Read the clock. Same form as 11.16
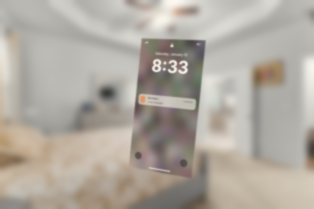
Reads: 8.33
